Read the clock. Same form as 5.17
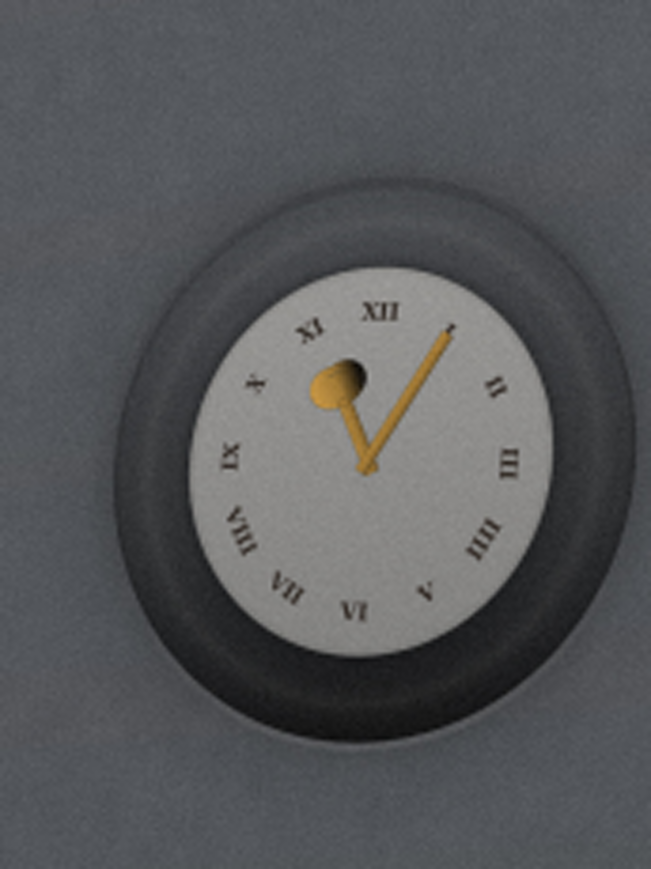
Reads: 11.05
